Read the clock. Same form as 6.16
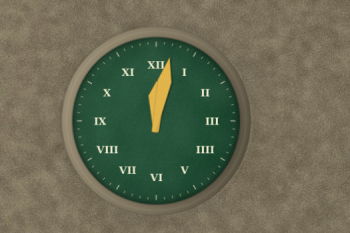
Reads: 12.02
